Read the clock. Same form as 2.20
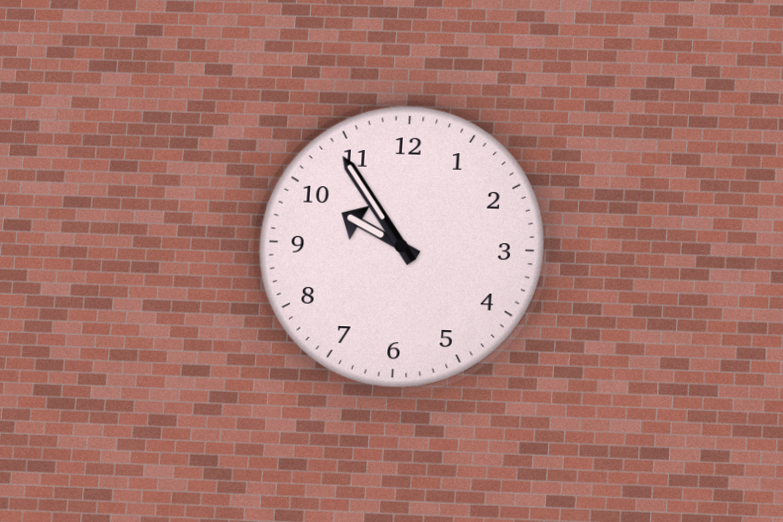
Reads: 9.54
